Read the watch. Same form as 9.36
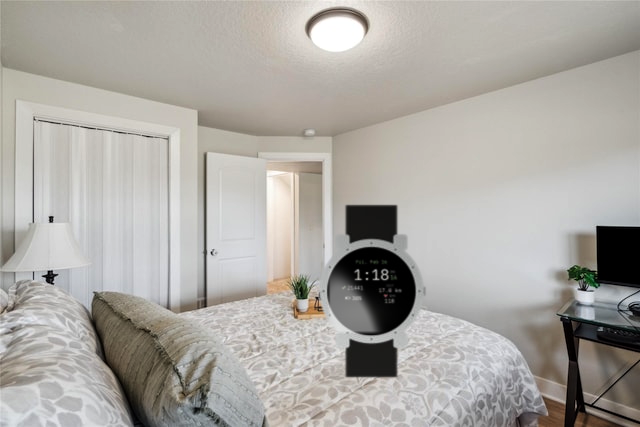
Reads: 1.18
